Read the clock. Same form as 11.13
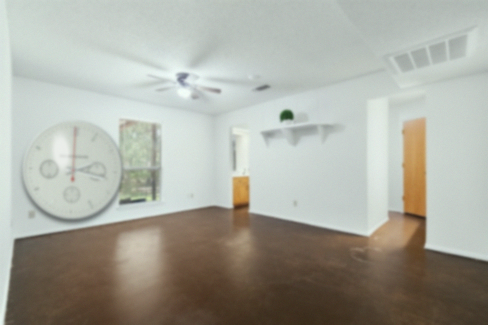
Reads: 2.17
